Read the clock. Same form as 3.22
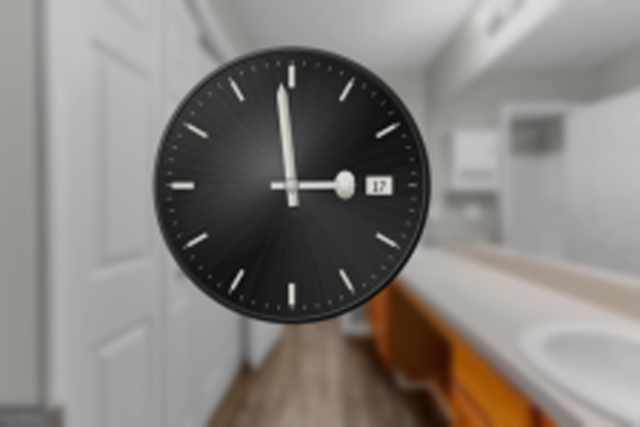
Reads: 2.59
